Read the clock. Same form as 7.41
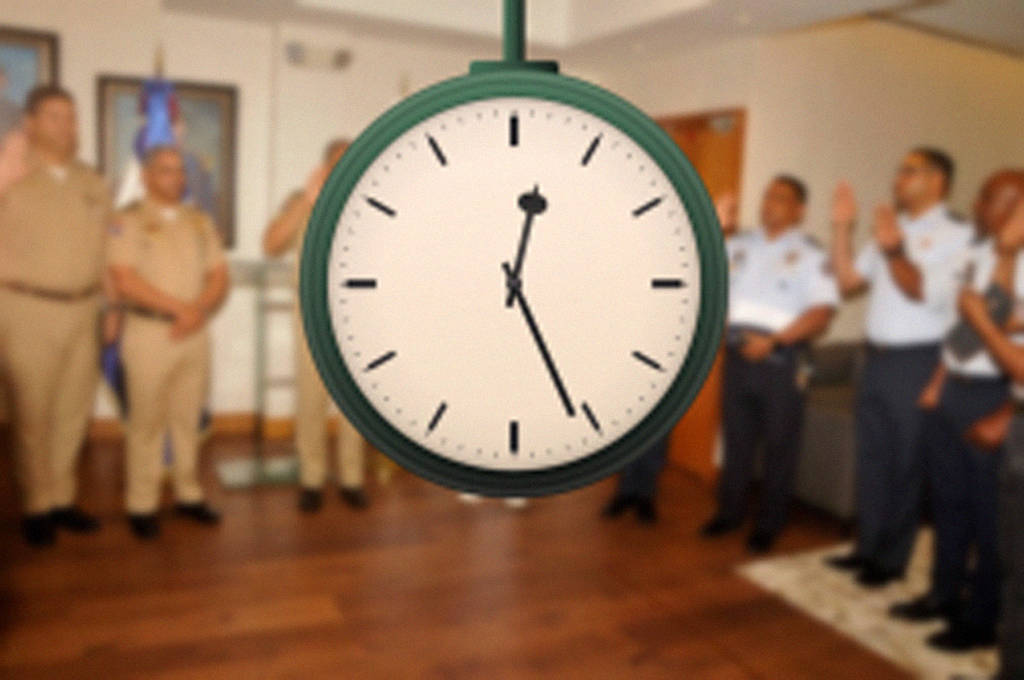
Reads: 12.26
